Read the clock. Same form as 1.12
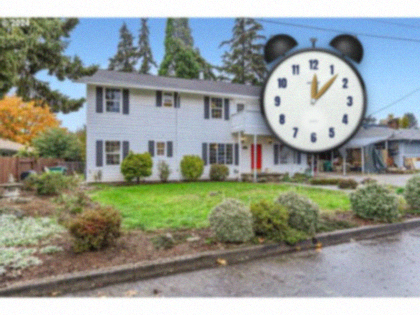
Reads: 12.07
